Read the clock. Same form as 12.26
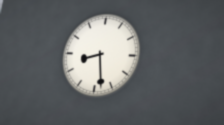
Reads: 8.28
